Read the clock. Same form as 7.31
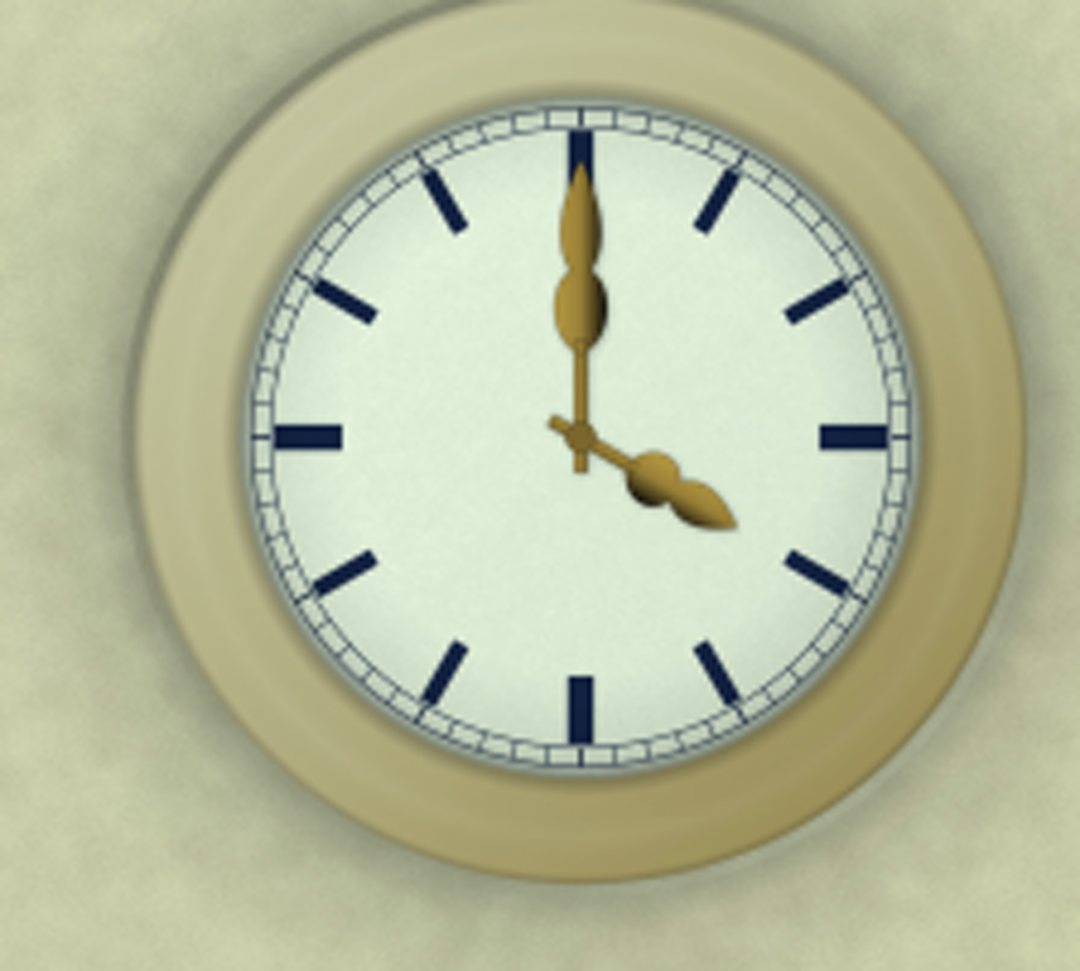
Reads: 4.00
